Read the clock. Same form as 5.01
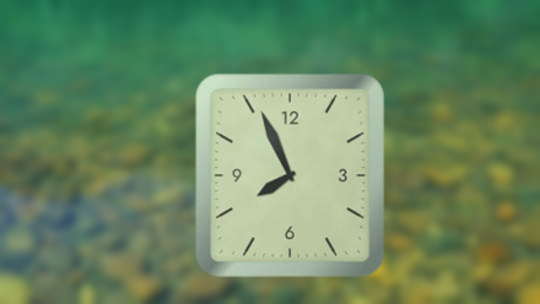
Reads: 7.56
